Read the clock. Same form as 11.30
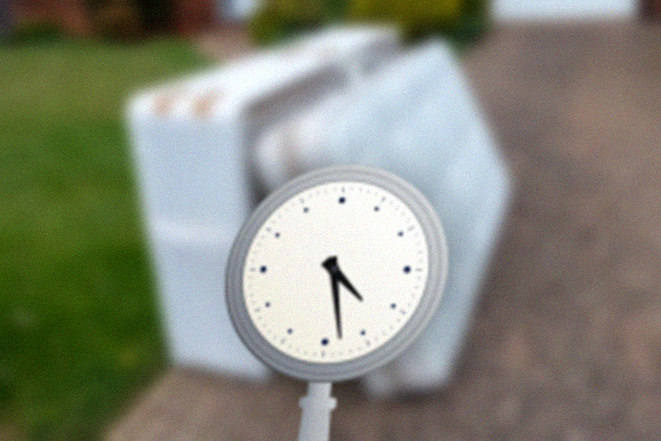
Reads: 4.28
